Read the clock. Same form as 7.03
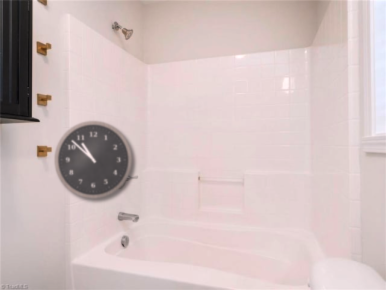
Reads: 10.52
